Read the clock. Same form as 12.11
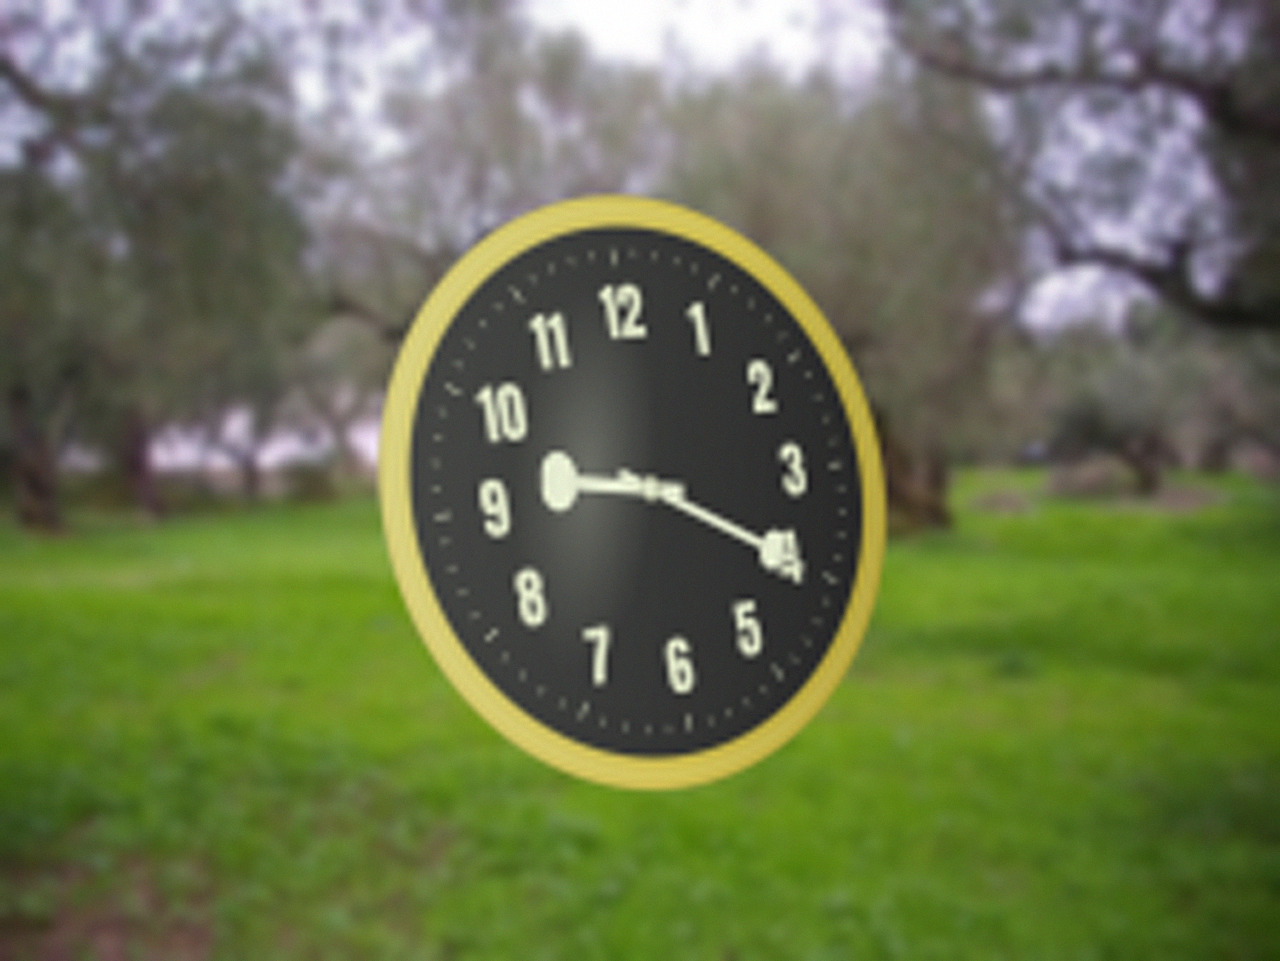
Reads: 9.20
